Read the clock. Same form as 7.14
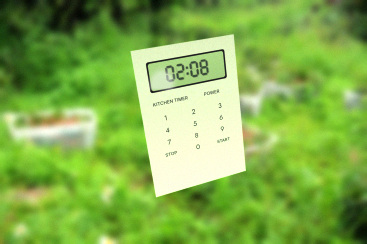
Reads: 2.08
